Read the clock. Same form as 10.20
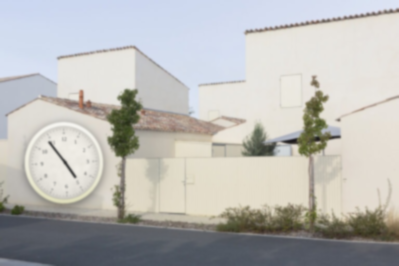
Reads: 4.54
